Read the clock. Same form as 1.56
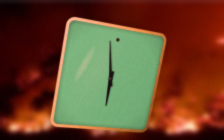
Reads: 5.58
